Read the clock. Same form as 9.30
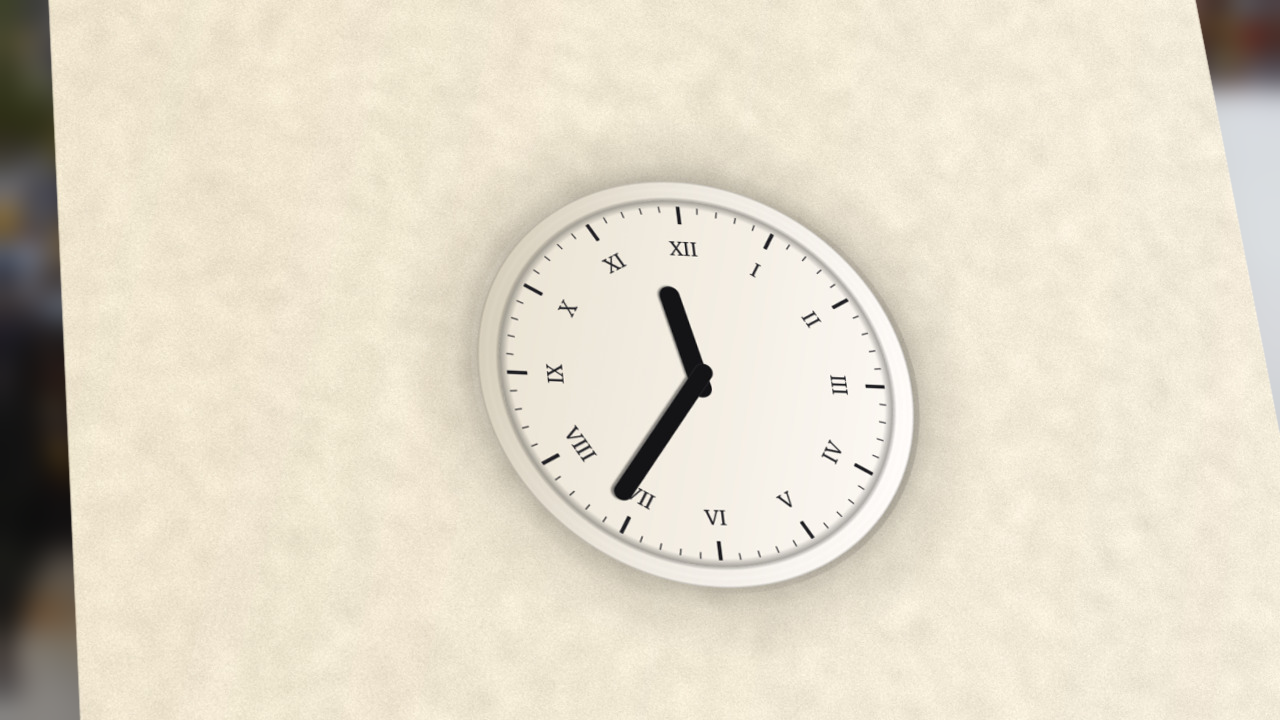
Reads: 11.36
